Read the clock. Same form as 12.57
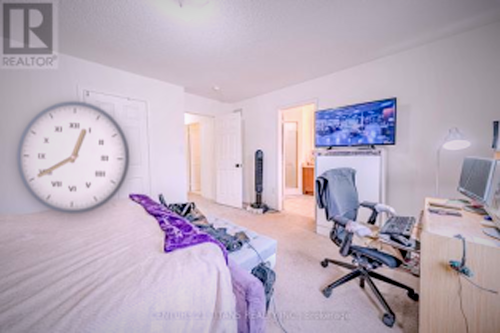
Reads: 12.40
